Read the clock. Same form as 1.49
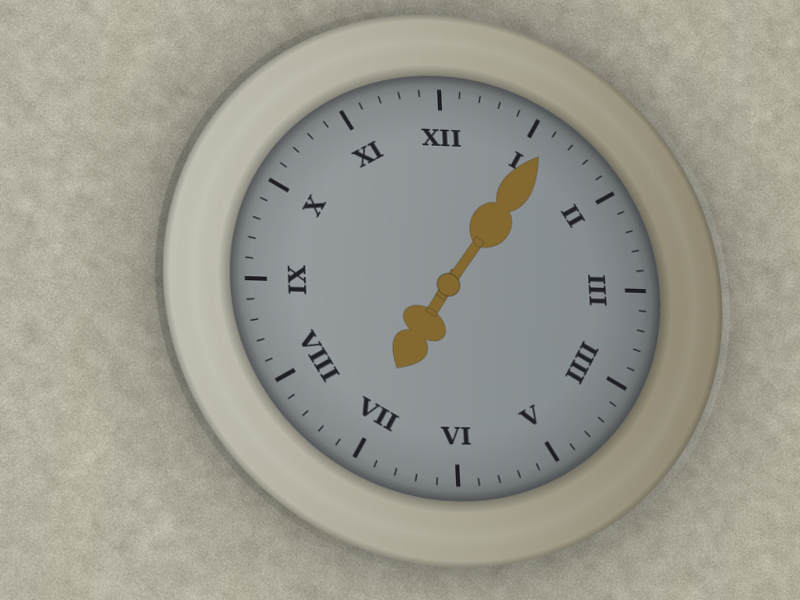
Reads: 7.06
